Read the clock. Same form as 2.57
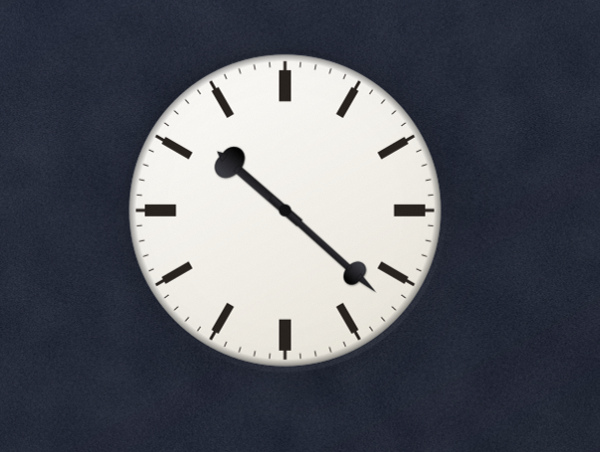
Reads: 10.22
